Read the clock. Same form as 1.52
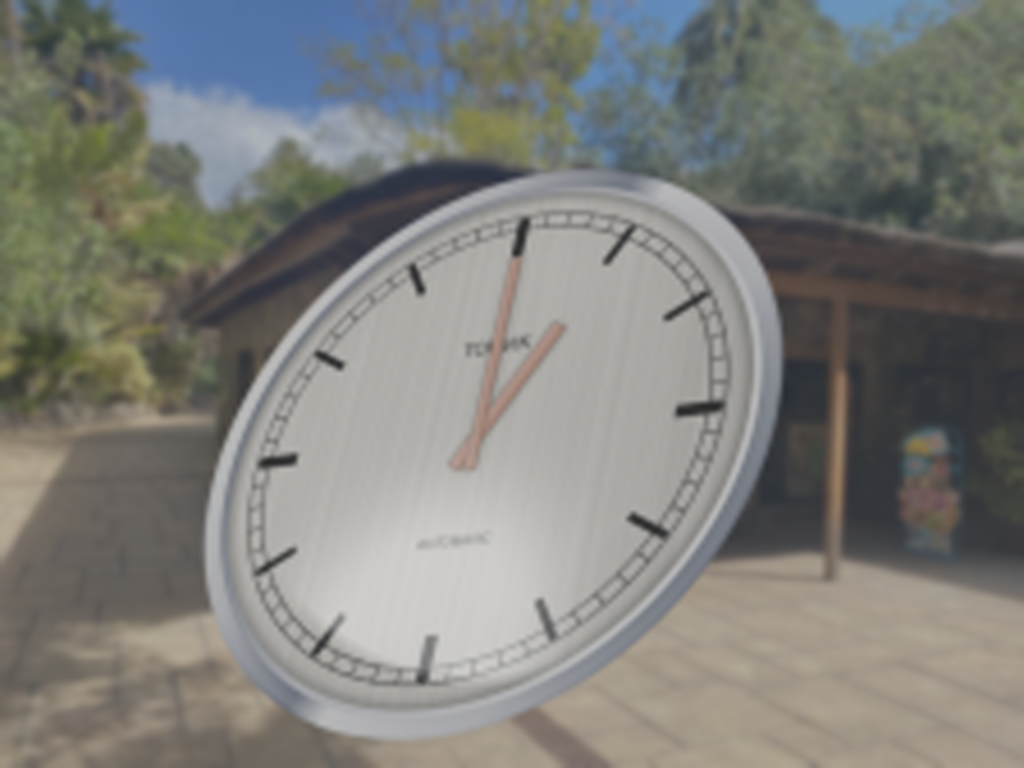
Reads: 1.00
